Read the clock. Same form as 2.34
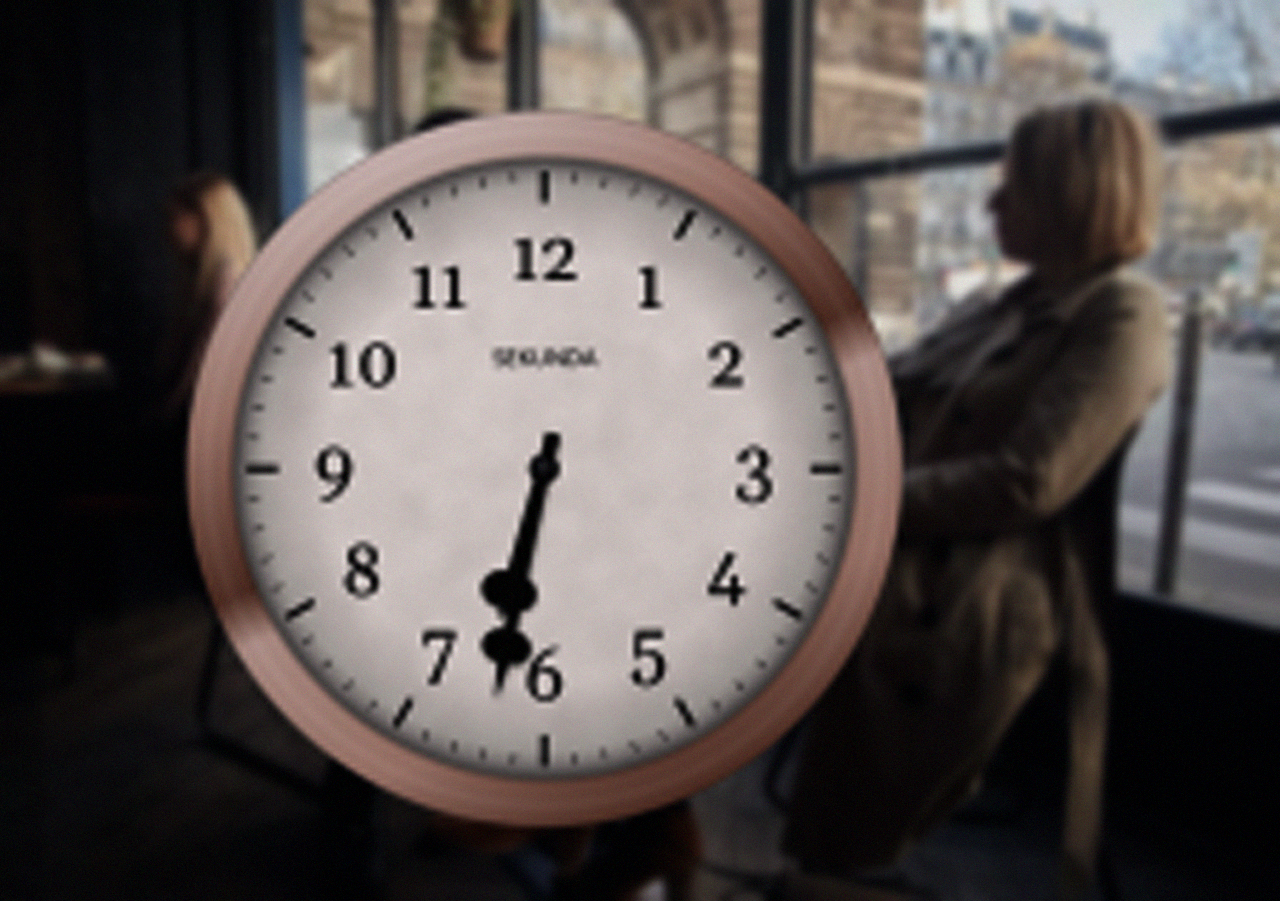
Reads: 6.32
